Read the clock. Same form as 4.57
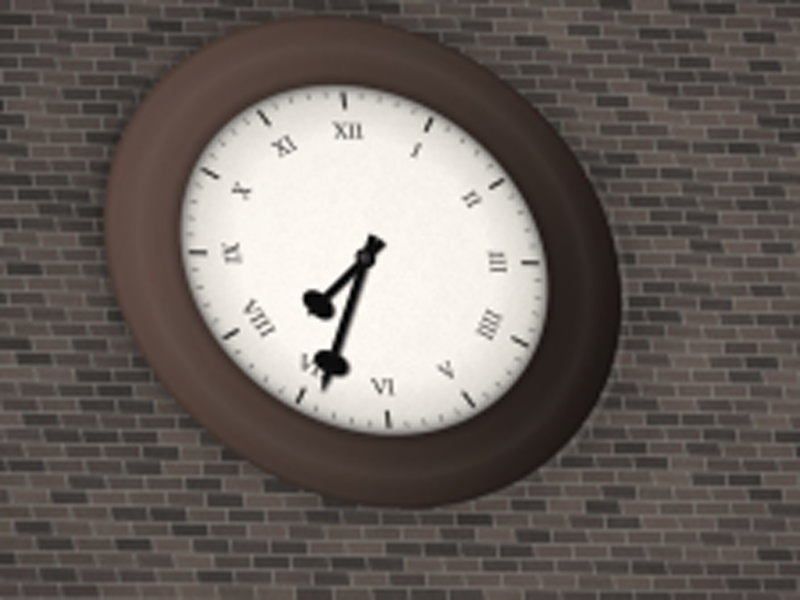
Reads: 7.34
